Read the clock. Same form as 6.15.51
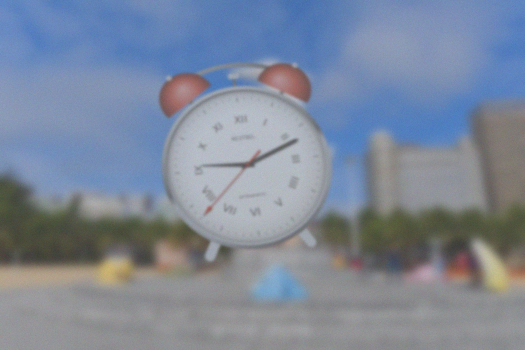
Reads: 9.11.38
